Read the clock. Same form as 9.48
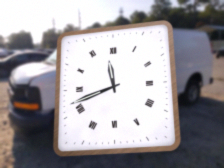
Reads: 11.42
